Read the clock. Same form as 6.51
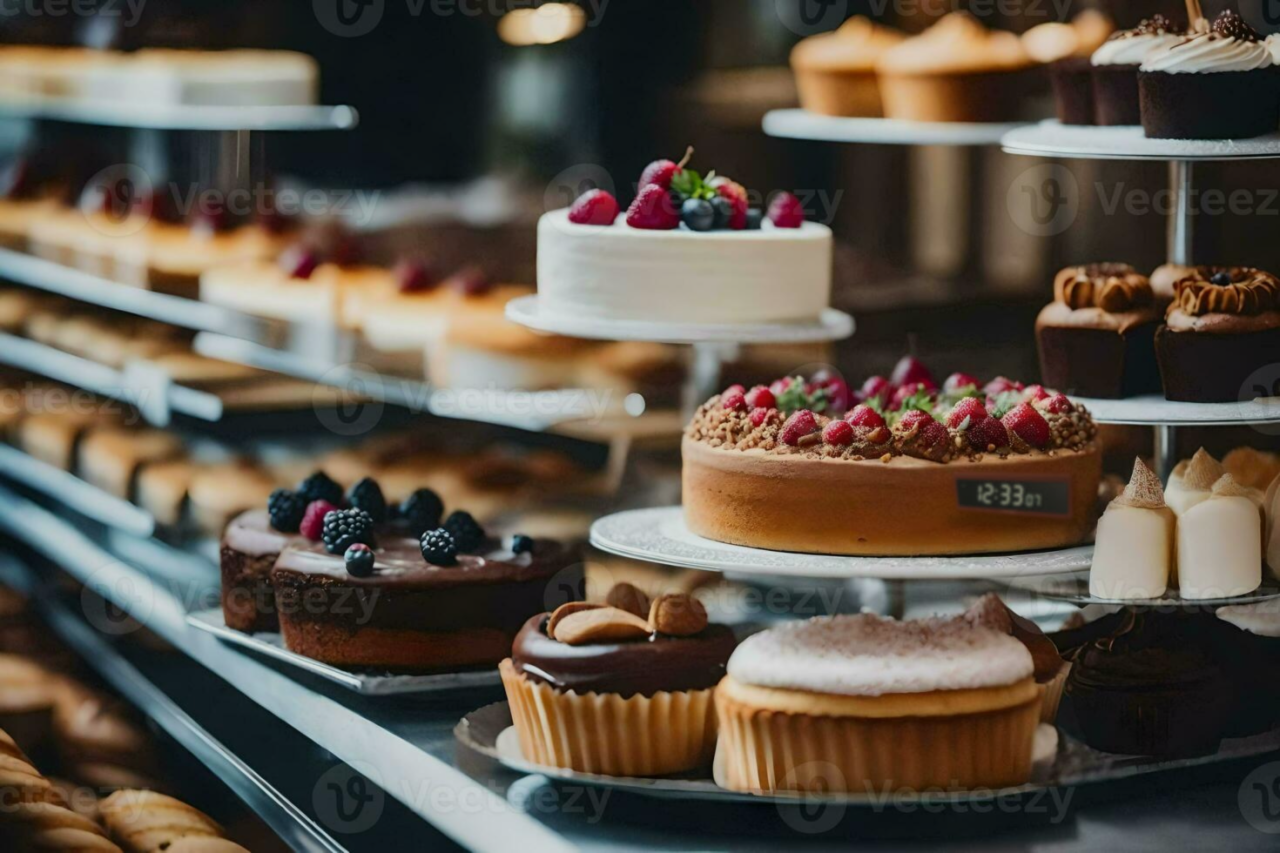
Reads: 12.33
